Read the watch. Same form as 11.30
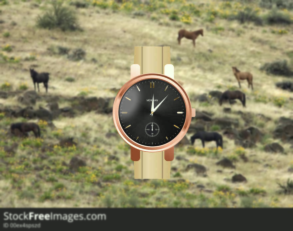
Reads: 12.07
